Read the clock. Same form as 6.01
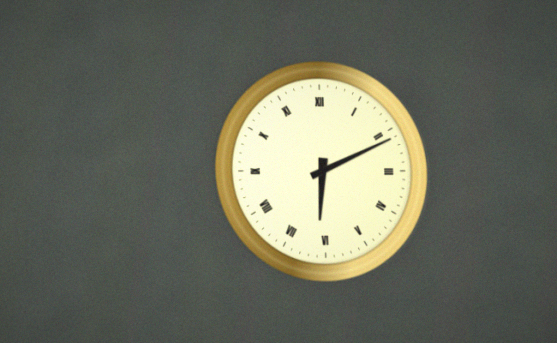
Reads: 6.11
